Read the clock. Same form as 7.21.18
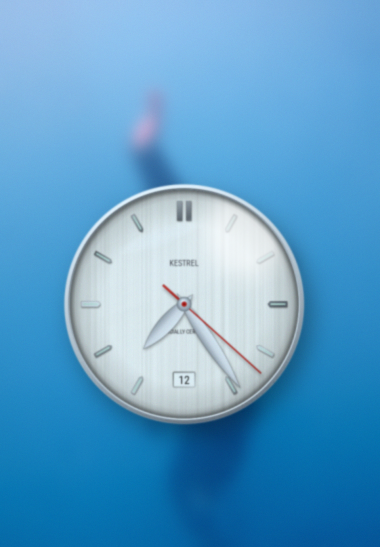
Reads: 7.24.22
